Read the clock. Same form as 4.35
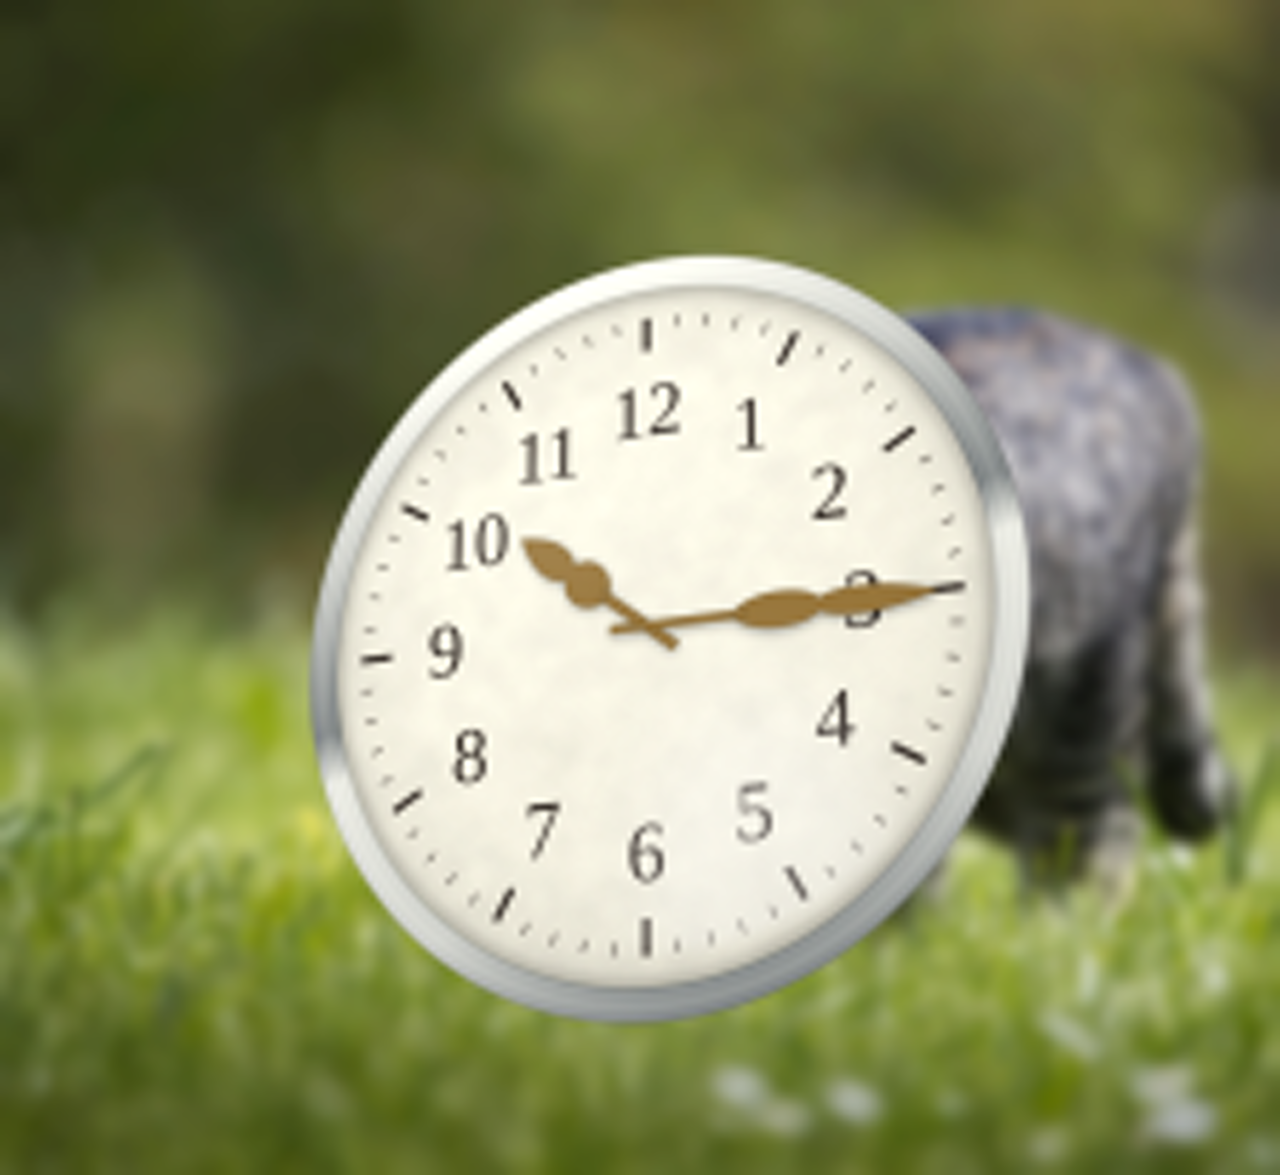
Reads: 10.15
